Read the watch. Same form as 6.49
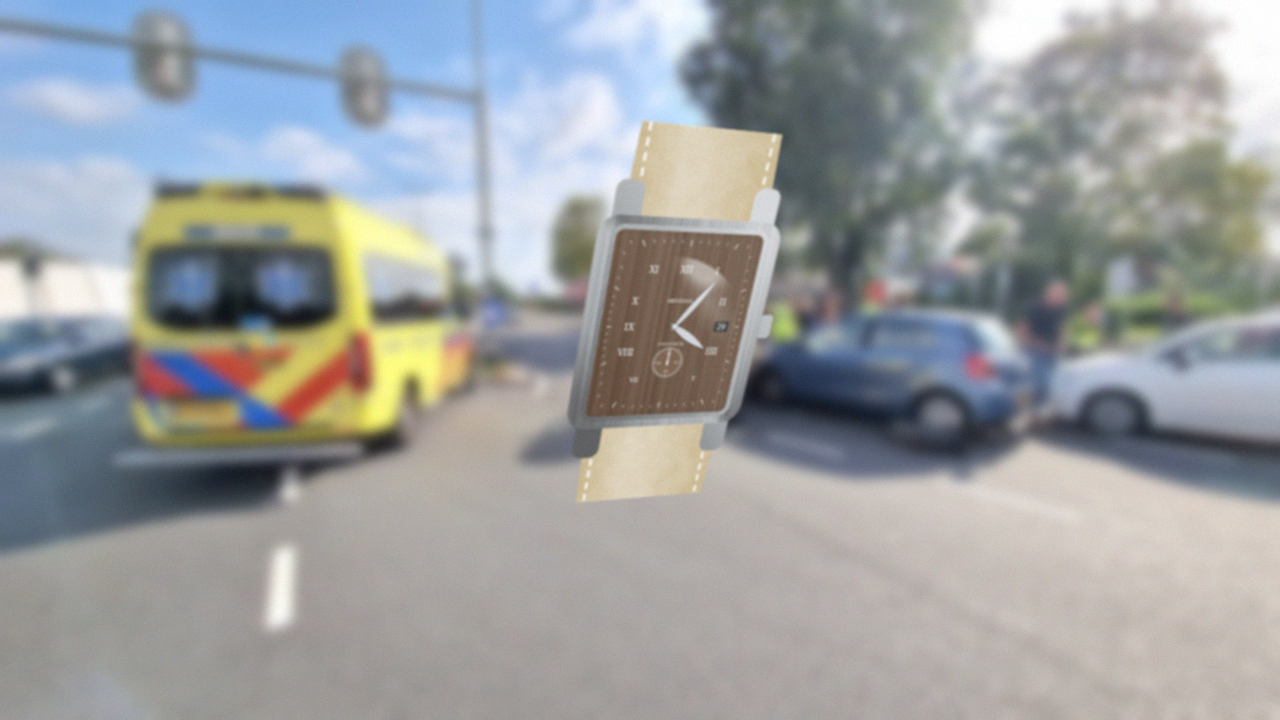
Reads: 4.06
